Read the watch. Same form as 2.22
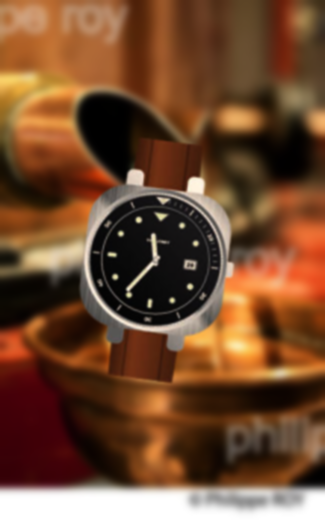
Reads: 11.36
